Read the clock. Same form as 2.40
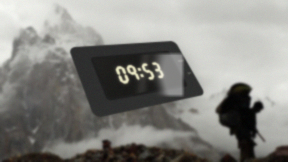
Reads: 9.53
